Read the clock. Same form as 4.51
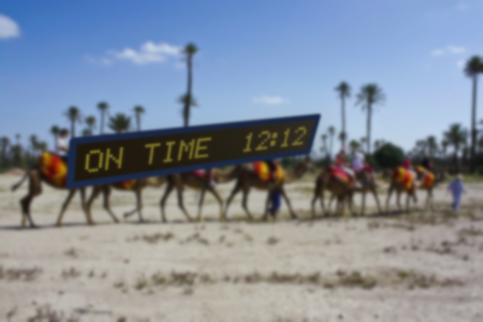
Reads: 12.12
